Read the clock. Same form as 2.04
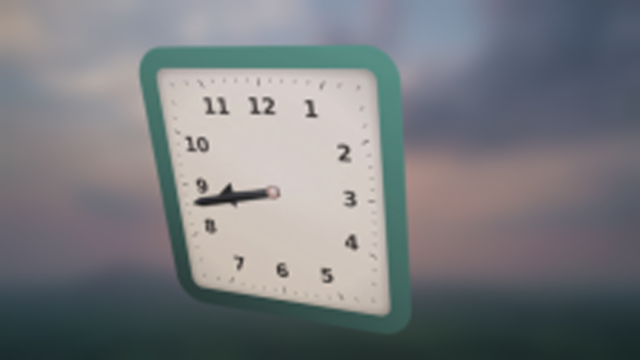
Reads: 8.43
